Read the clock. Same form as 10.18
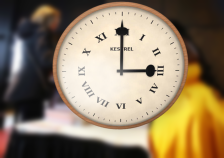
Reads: 3.00
